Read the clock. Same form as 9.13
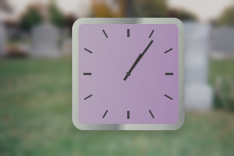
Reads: 1.06
